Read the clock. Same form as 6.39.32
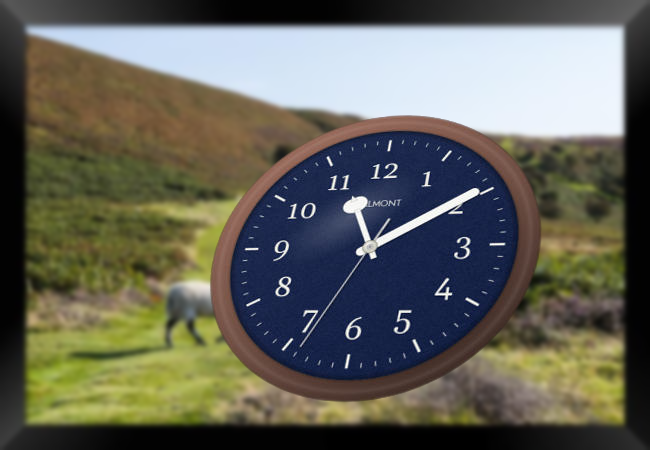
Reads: 11.09.34
